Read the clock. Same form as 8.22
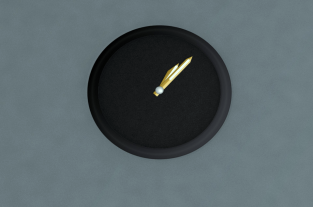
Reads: 1.07
